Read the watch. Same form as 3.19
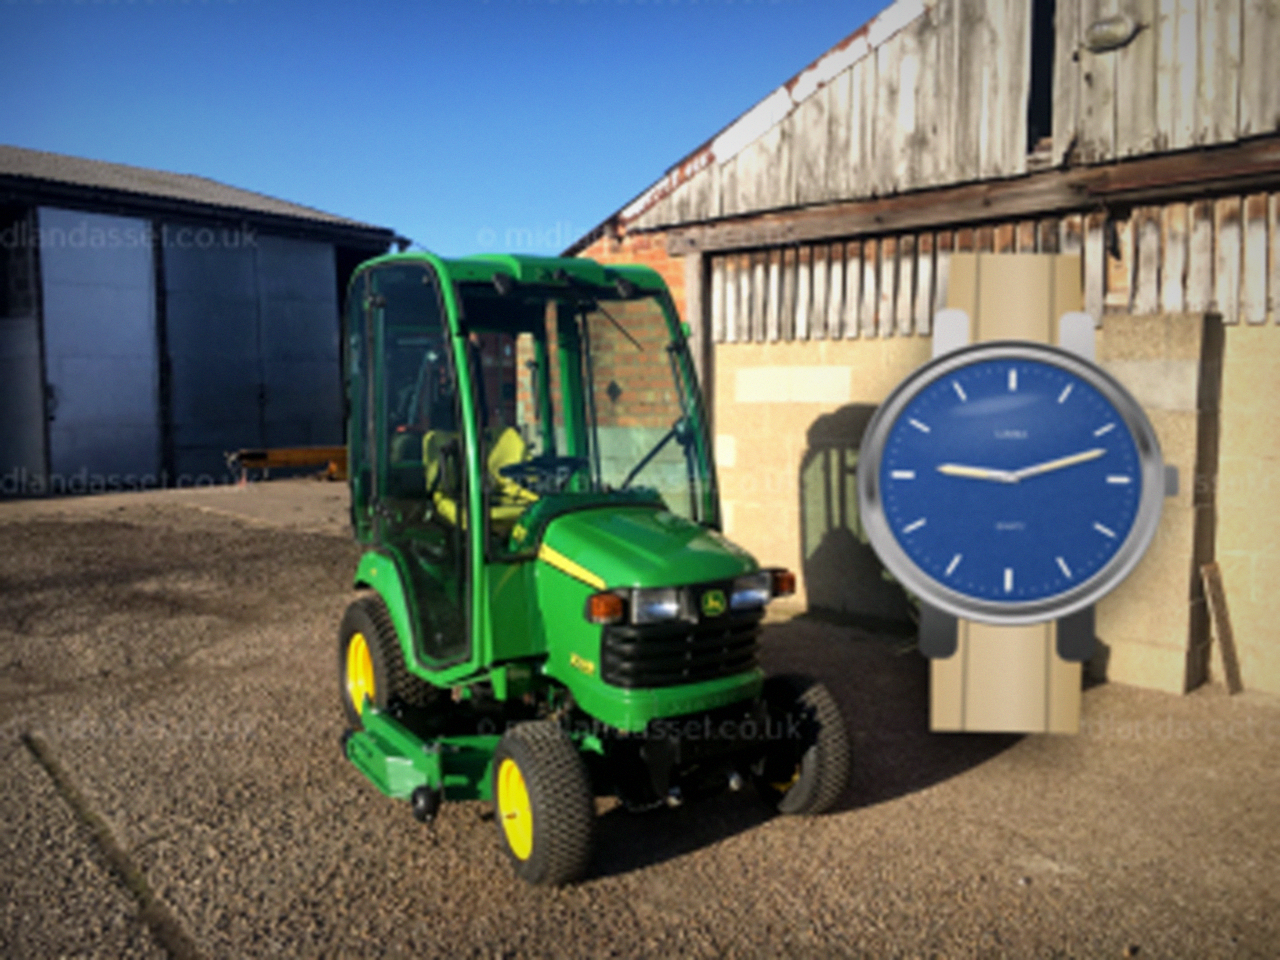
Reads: 9.12
